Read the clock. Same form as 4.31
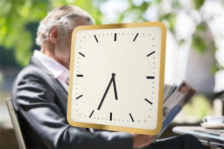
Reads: 5.34
